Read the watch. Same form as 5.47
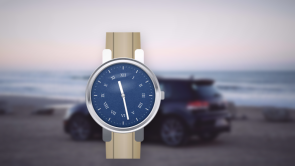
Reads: 11.28
